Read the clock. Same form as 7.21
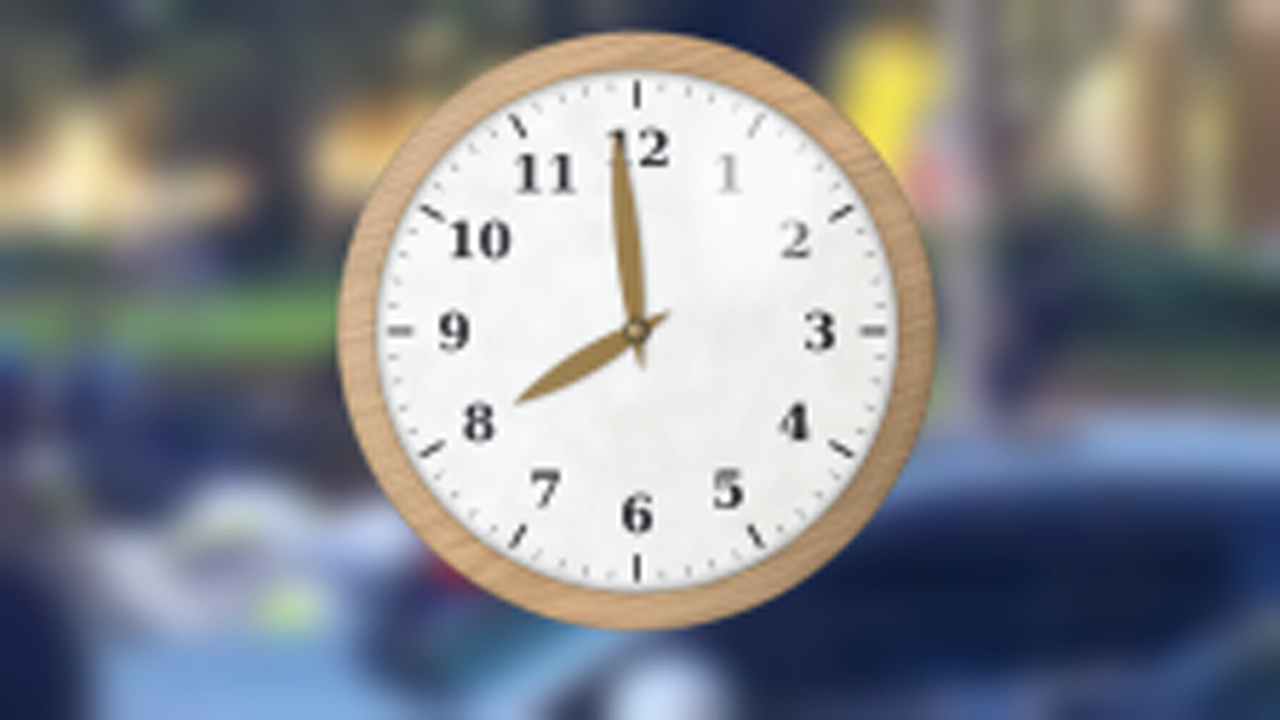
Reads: 7.59
